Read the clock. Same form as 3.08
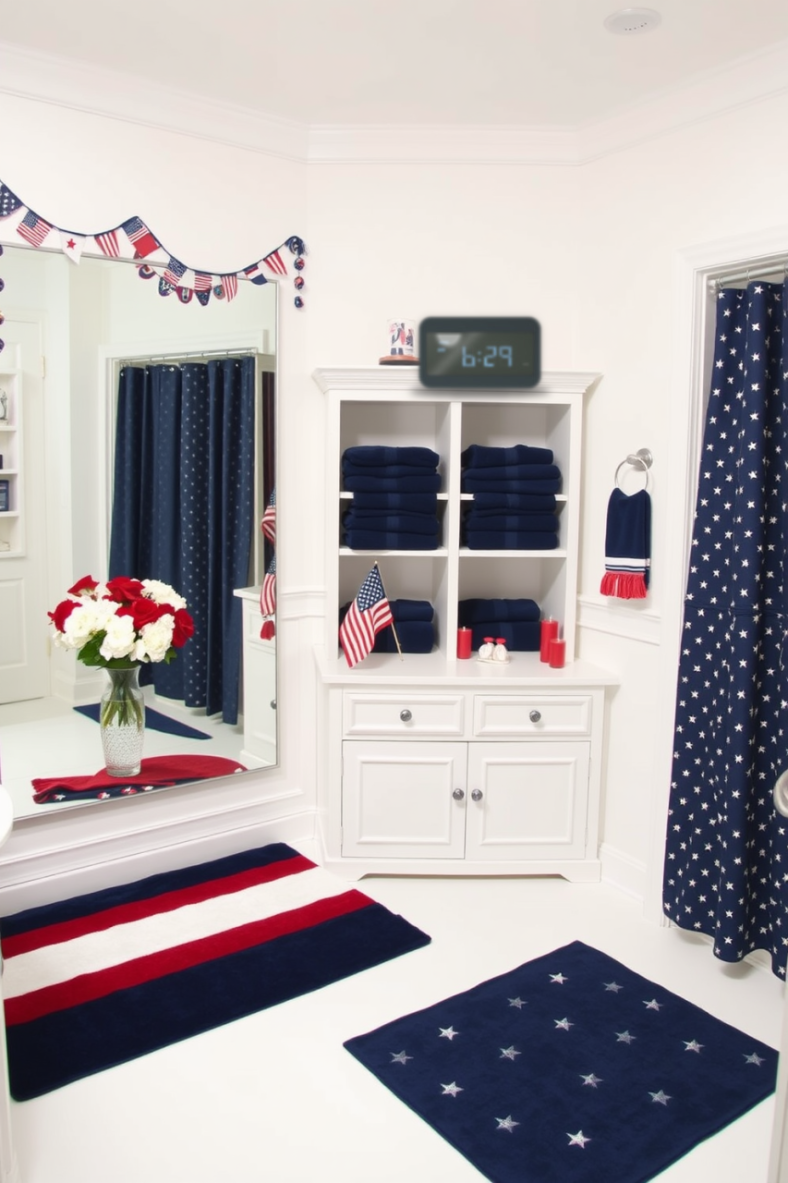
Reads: 6.29
